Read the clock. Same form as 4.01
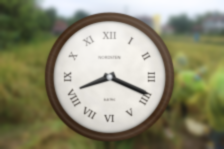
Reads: 8.19
